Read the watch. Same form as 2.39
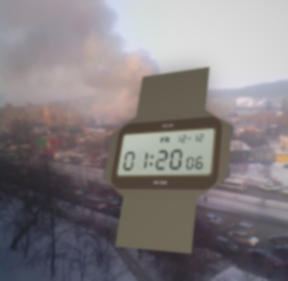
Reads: 1.20
